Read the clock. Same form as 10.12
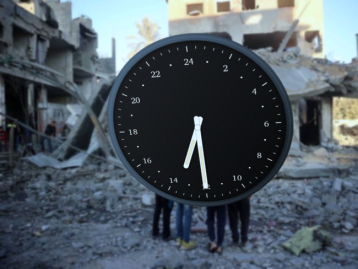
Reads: 13.30
